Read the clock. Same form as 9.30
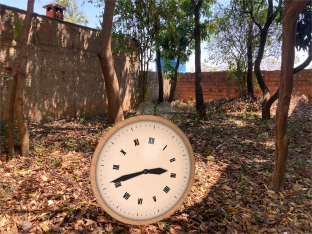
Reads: 2.41
